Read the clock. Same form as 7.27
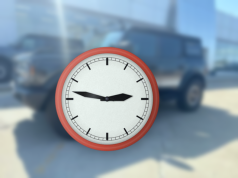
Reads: 2.47
